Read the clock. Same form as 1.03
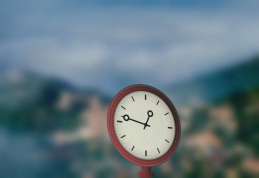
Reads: 12.47
